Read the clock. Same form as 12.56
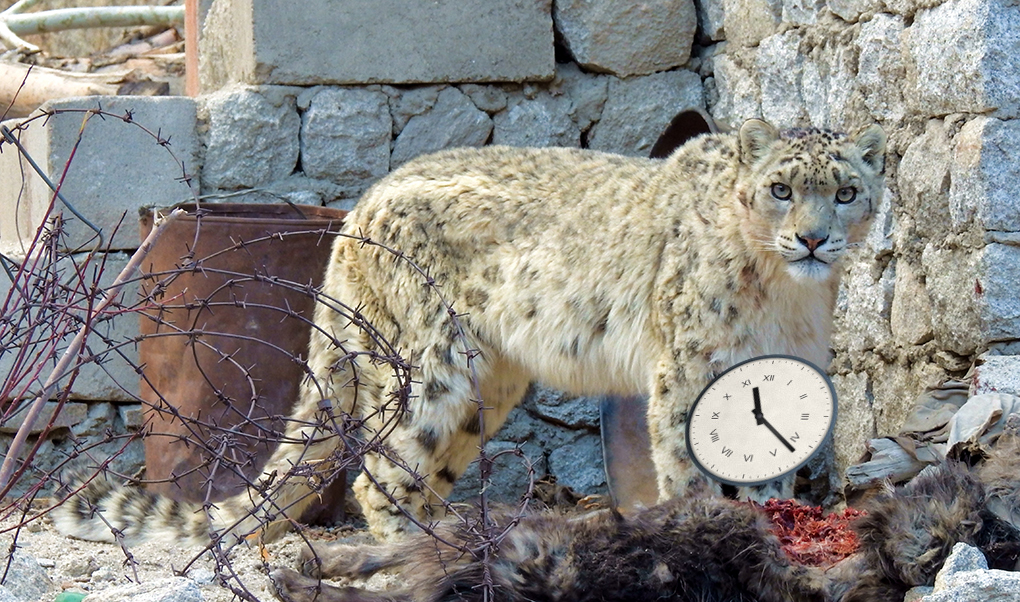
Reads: 11.22
